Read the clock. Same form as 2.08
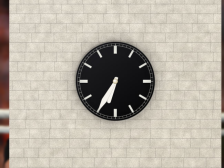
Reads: 6.35
